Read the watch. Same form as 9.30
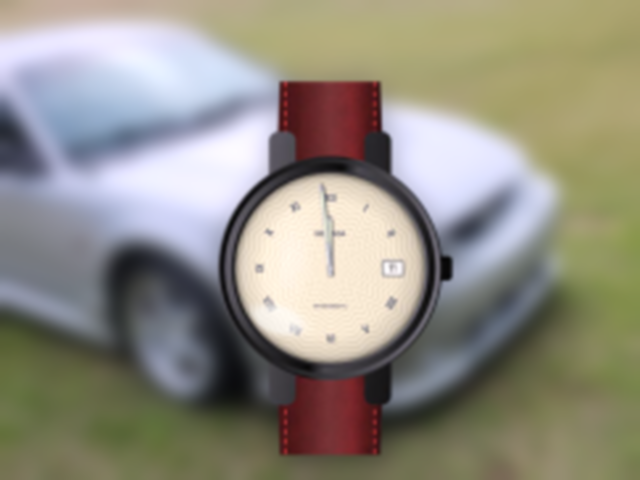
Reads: 11.59
